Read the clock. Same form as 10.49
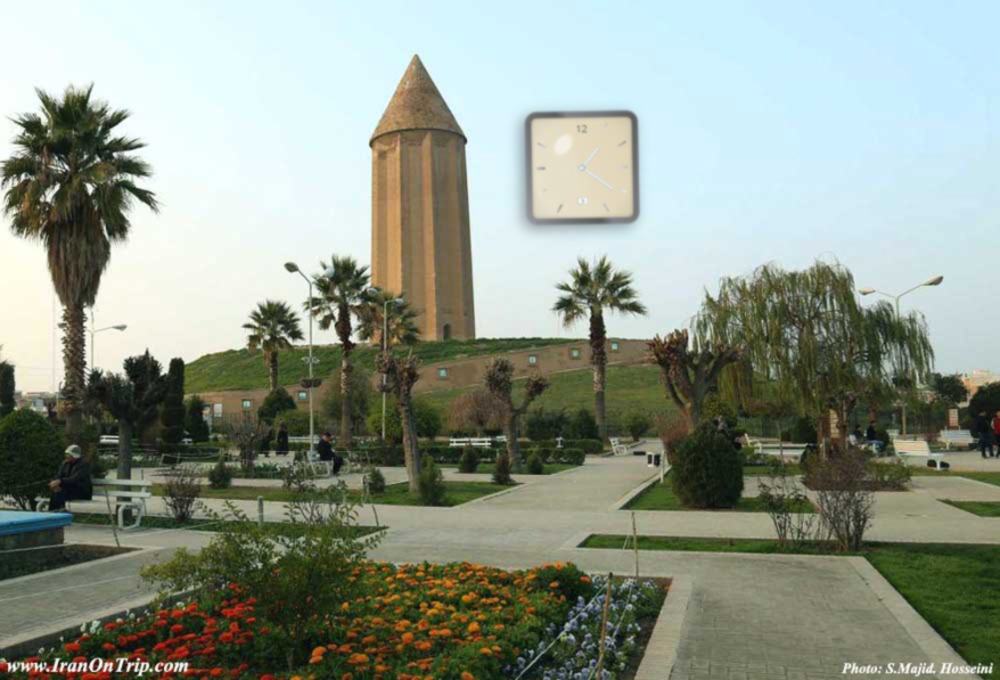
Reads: 1.21
